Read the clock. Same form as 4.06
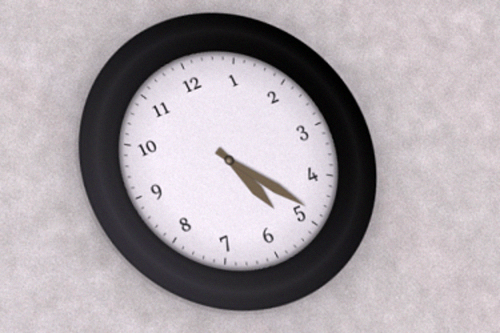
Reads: 5.24
